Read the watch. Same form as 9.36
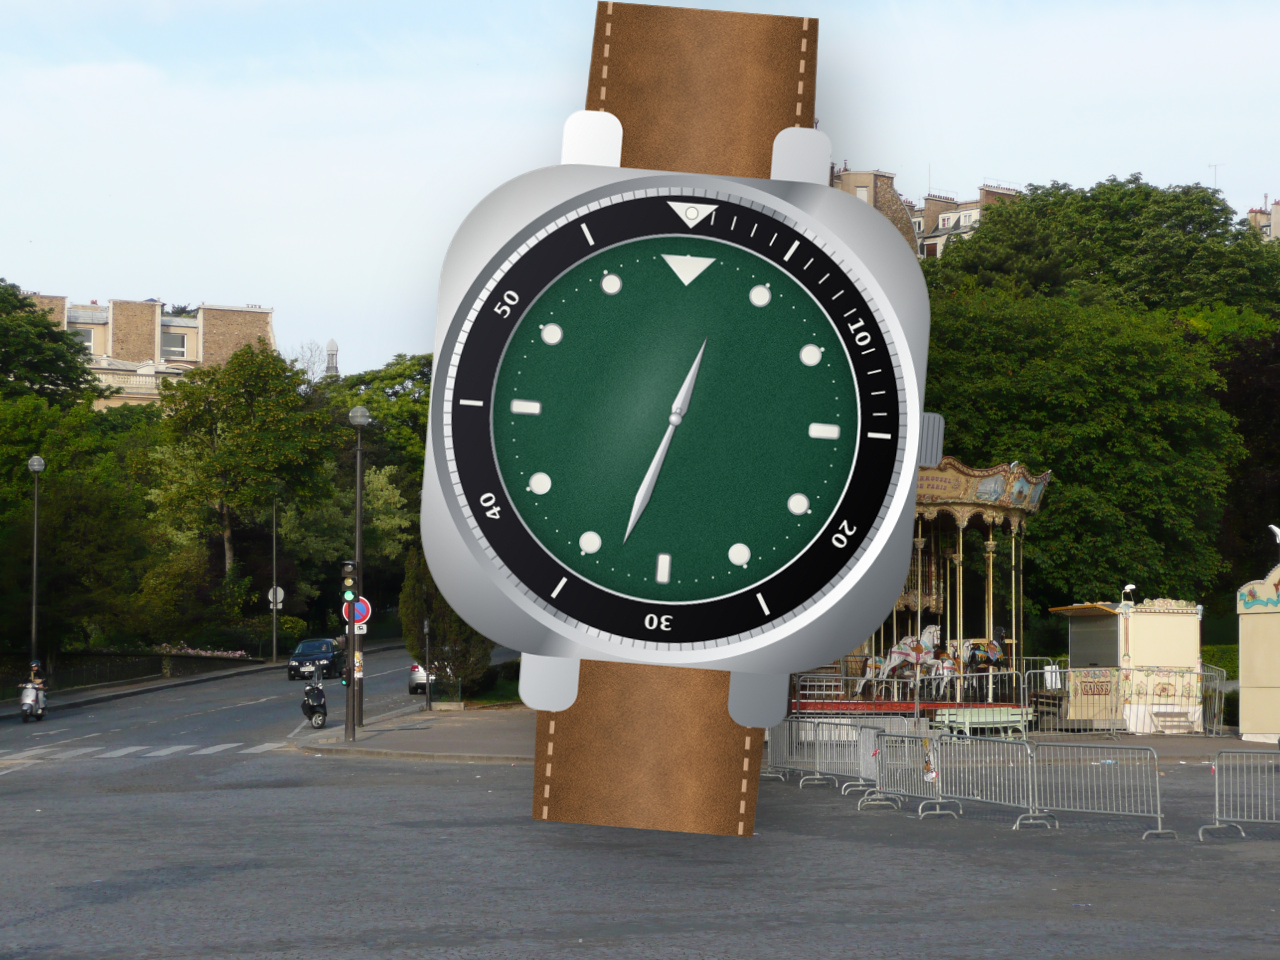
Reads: 12.33
